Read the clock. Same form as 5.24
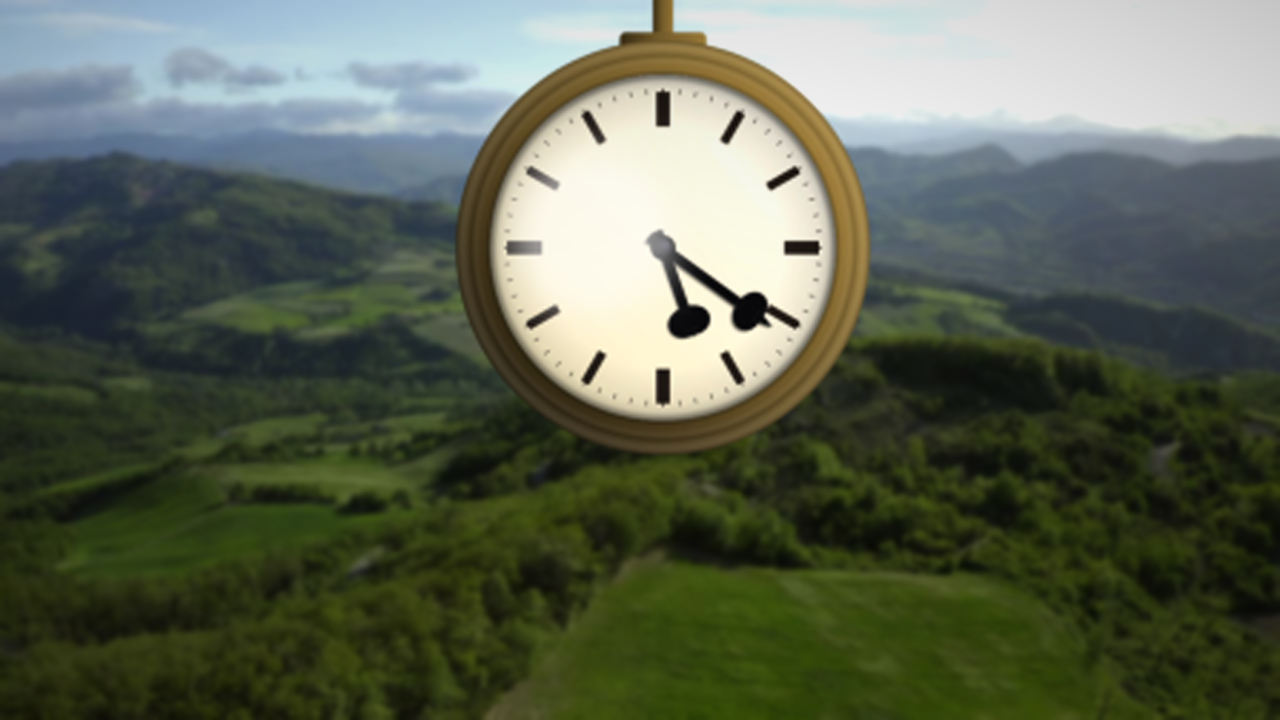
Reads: 5.21
